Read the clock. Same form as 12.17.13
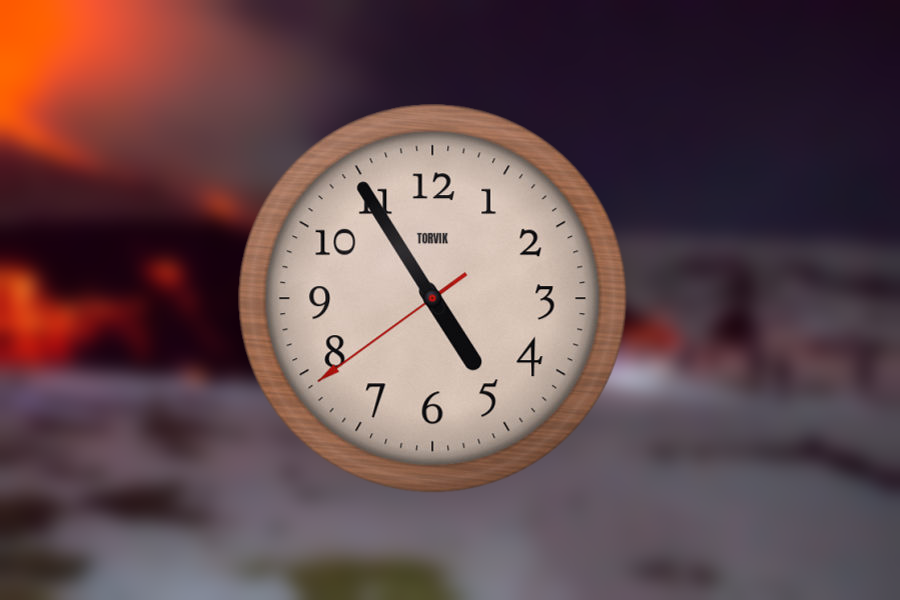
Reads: 4.54.39
